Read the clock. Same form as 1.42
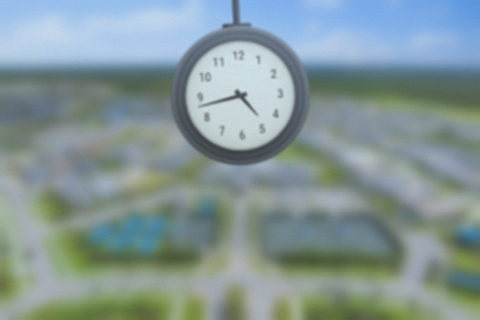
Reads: 4.43
